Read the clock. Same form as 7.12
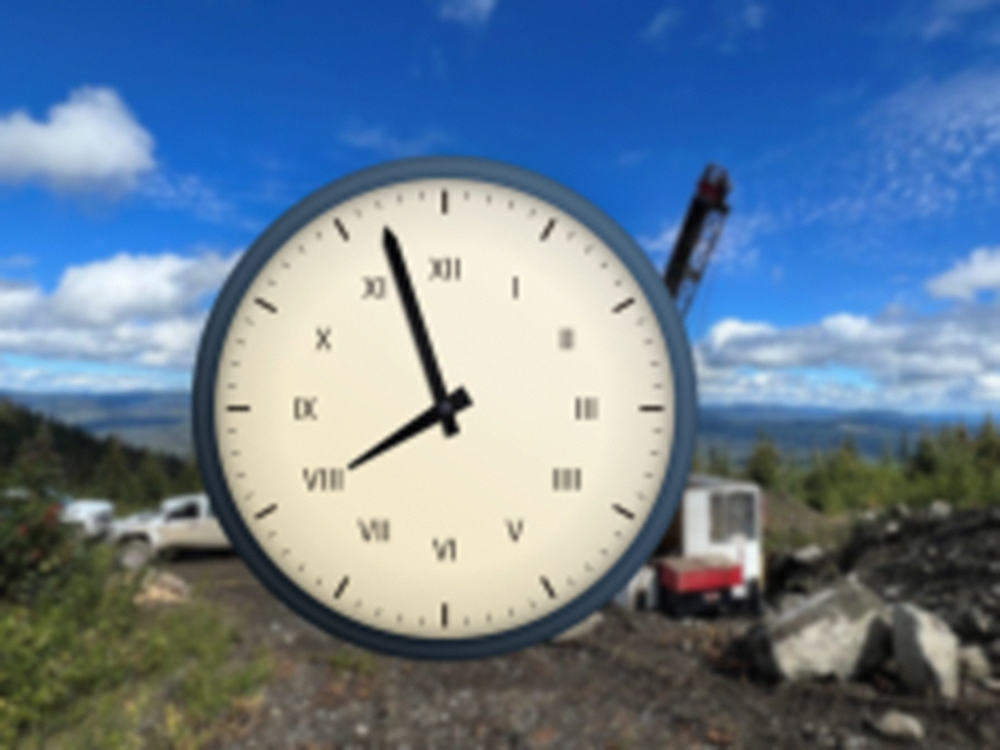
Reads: 7.57
